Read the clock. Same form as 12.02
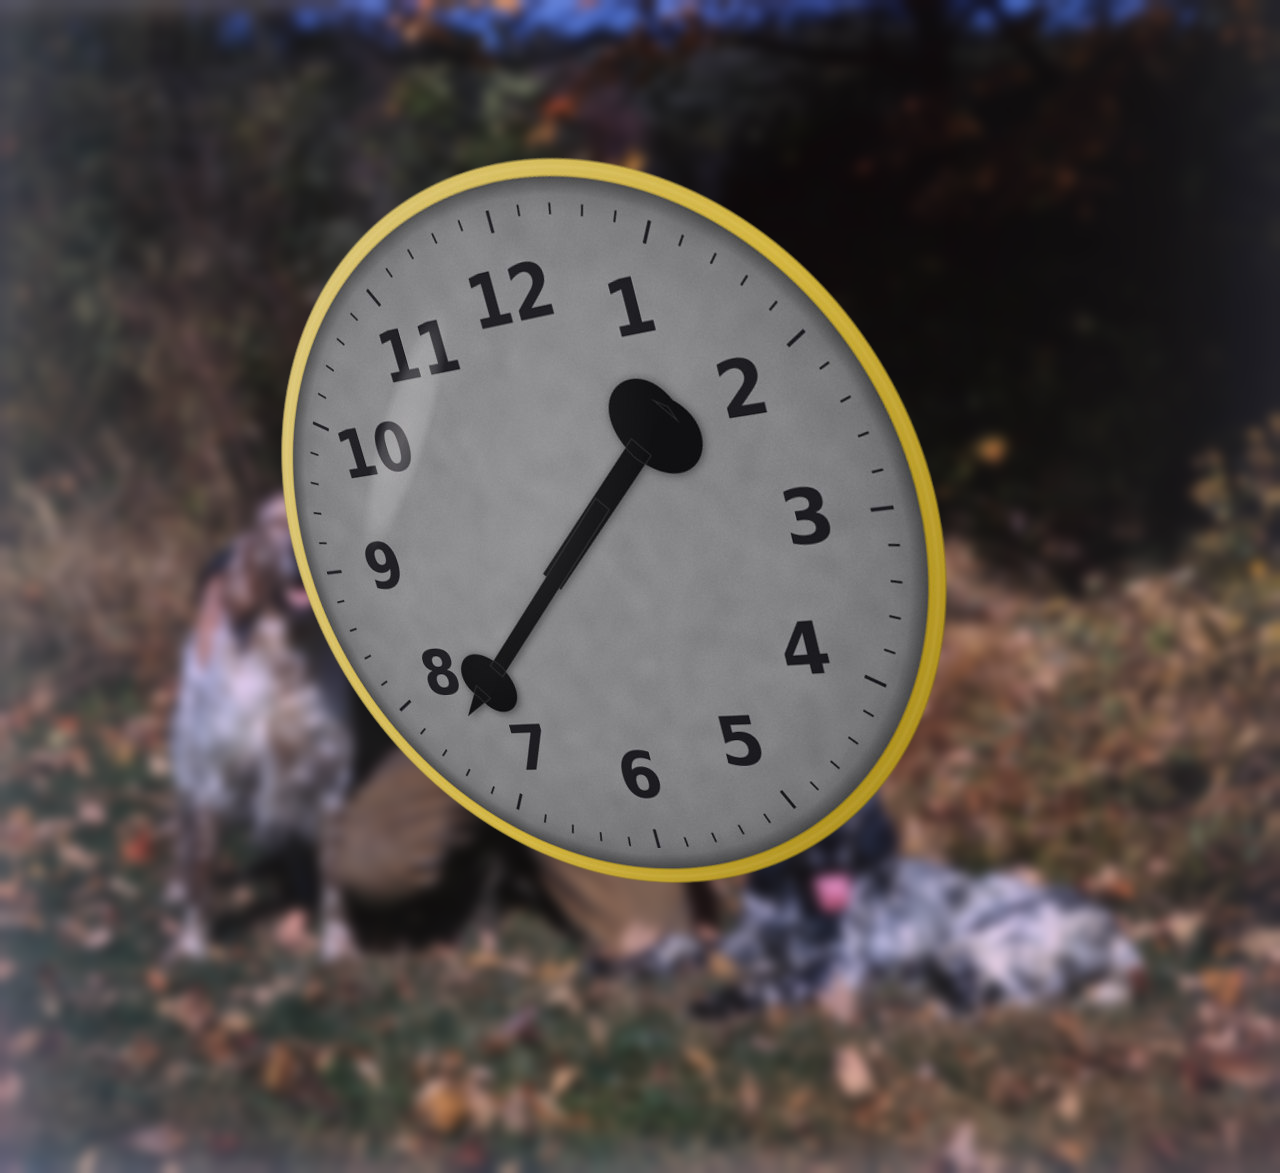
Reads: 1.38
